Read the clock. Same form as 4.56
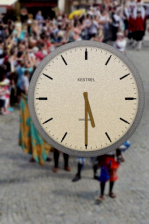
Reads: 5.30
